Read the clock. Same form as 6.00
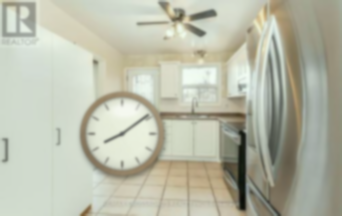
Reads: 8.09
